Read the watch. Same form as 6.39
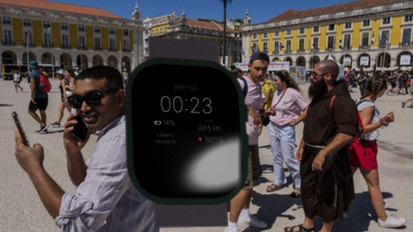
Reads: 0.23
